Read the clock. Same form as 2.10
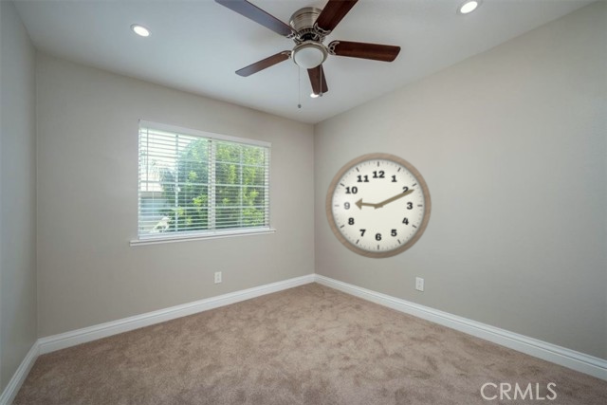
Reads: 9.11
